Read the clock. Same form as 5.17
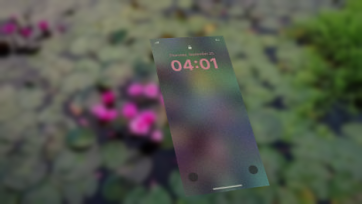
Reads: 4.01
